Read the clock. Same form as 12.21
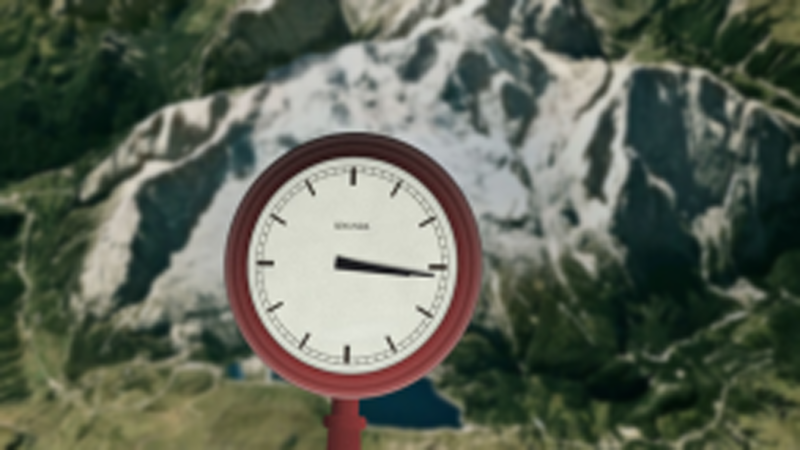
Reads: 3.16
